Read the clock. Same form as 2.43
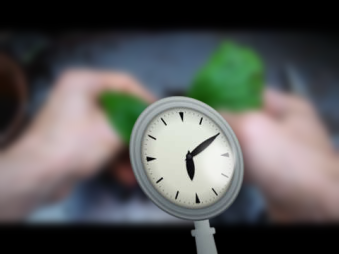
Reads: 6.10
